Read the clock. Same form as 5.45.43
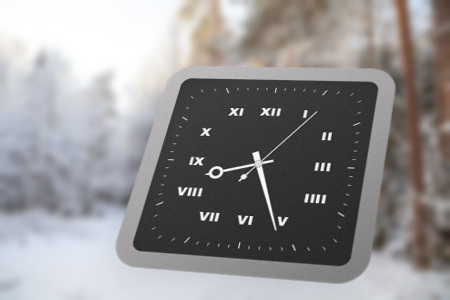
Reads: 8.26.06
